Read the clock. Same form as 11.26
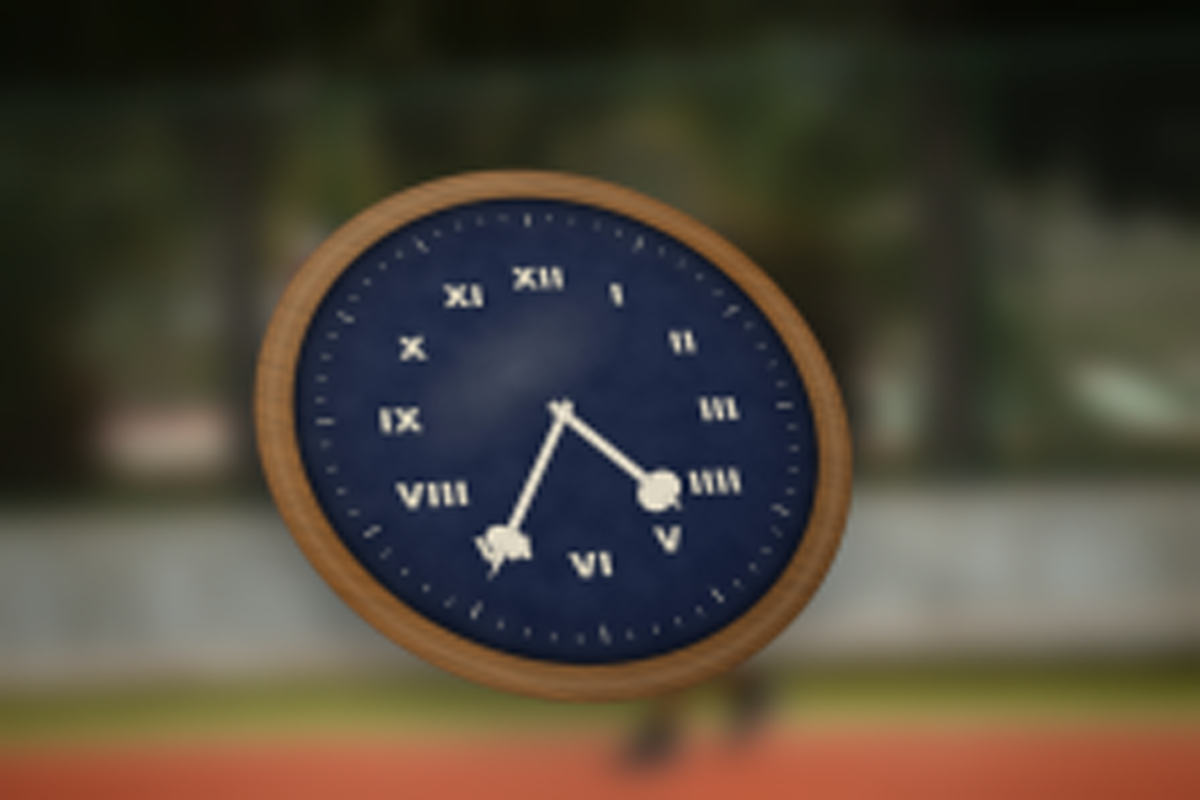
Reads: 4.35
